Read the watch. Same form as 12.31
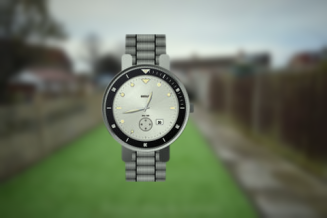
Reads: 12.43
